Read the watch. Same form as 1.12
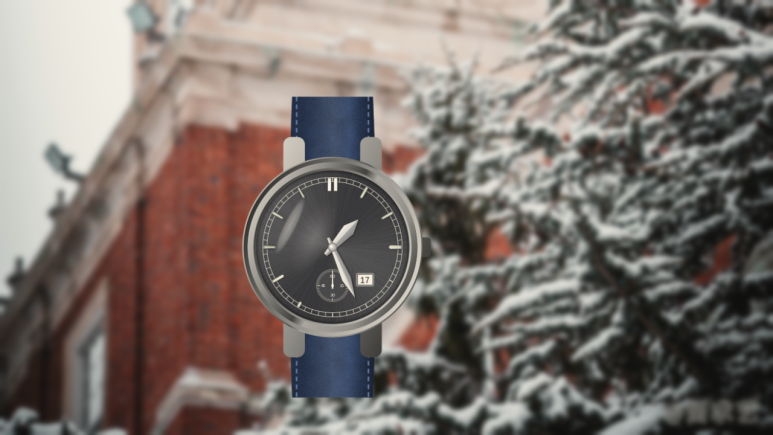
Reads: 1.26
